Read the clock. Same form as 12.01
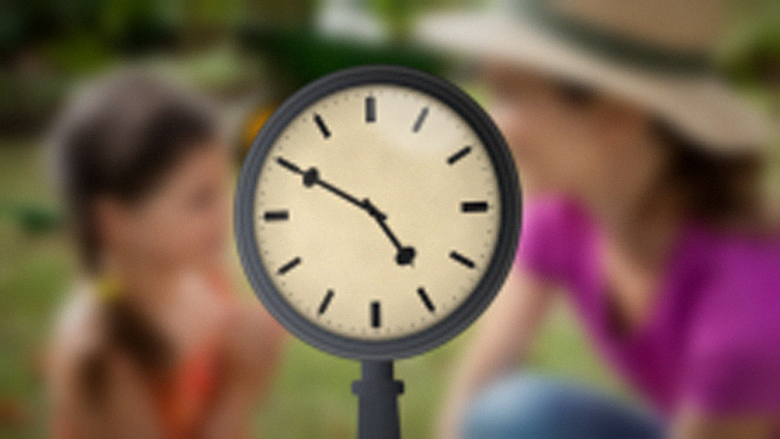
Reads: 4.50
